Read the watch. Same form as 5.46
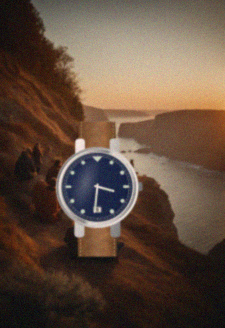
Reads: 3.31
